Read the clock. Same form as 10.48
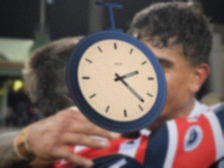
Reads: 2.23
